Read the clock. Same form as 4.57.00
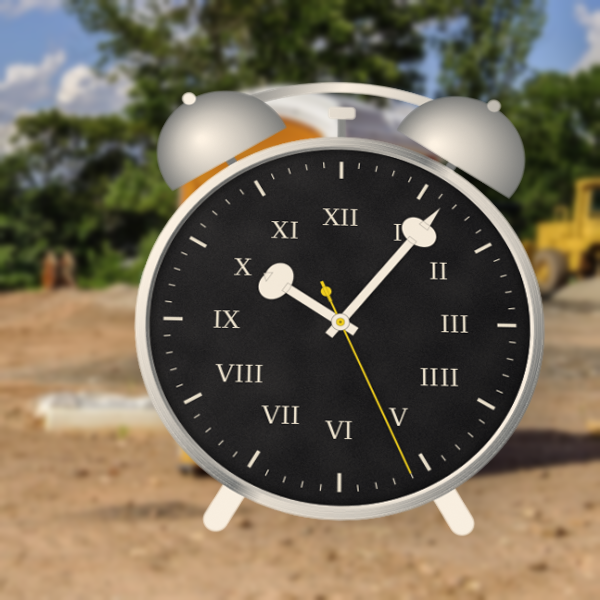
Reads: 10.06.26
